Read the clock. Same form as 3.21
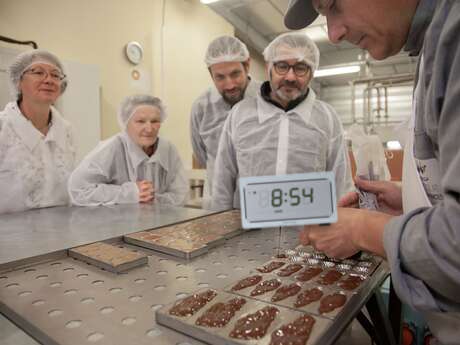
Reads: 8.54
